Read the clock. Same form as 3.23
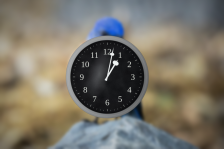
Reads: 1.02
